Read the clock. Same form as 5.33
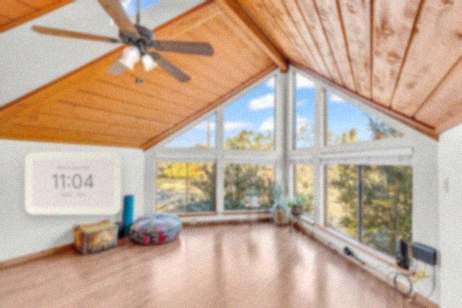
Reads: 11.04
